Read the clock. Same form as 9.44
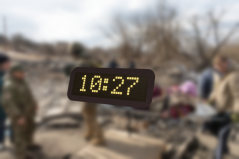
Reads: 10.27
